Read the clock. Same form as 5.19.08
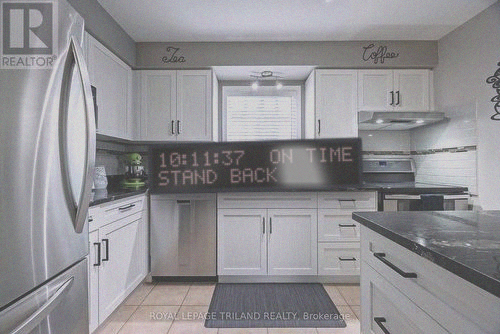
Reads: 10.11.37
